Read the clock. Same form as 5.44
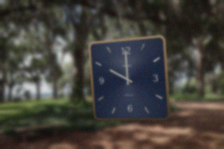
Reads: 10.00
